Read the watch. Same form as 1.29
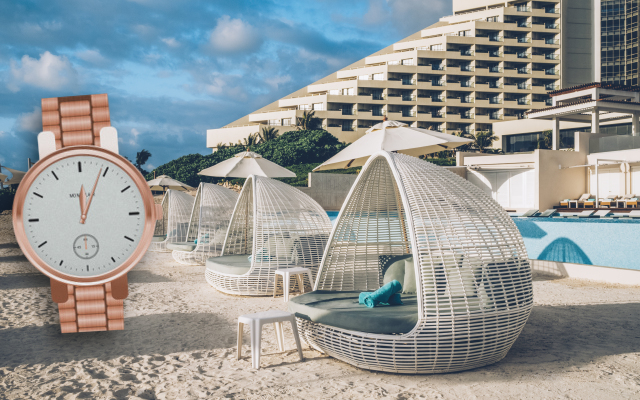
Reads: 12.04
